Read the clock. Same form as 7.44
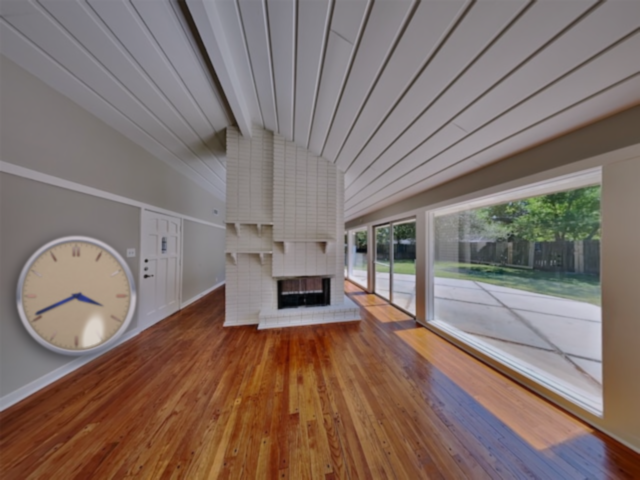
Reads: 3.41
